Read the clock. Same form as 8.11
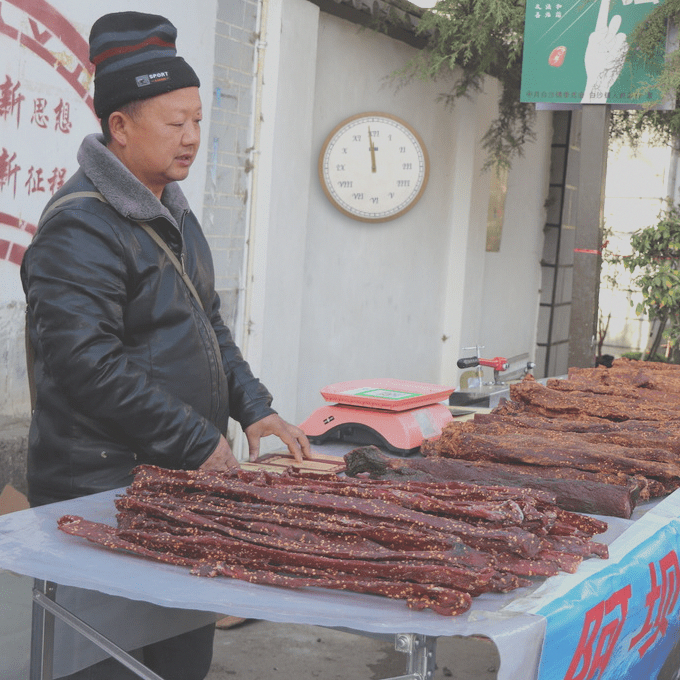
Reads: 11.59
